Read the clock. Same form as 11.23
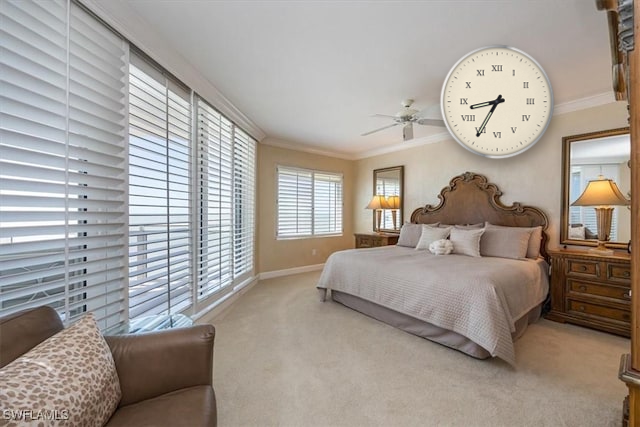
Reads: 8.35
